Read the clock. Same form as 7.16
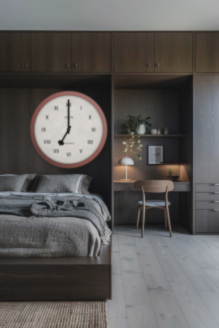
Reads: 7.00
